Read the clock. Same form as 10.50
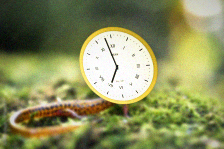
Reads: 6.58
